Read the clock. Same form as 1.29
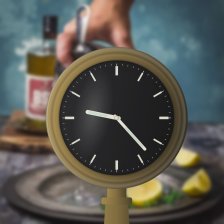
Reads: 9.23
